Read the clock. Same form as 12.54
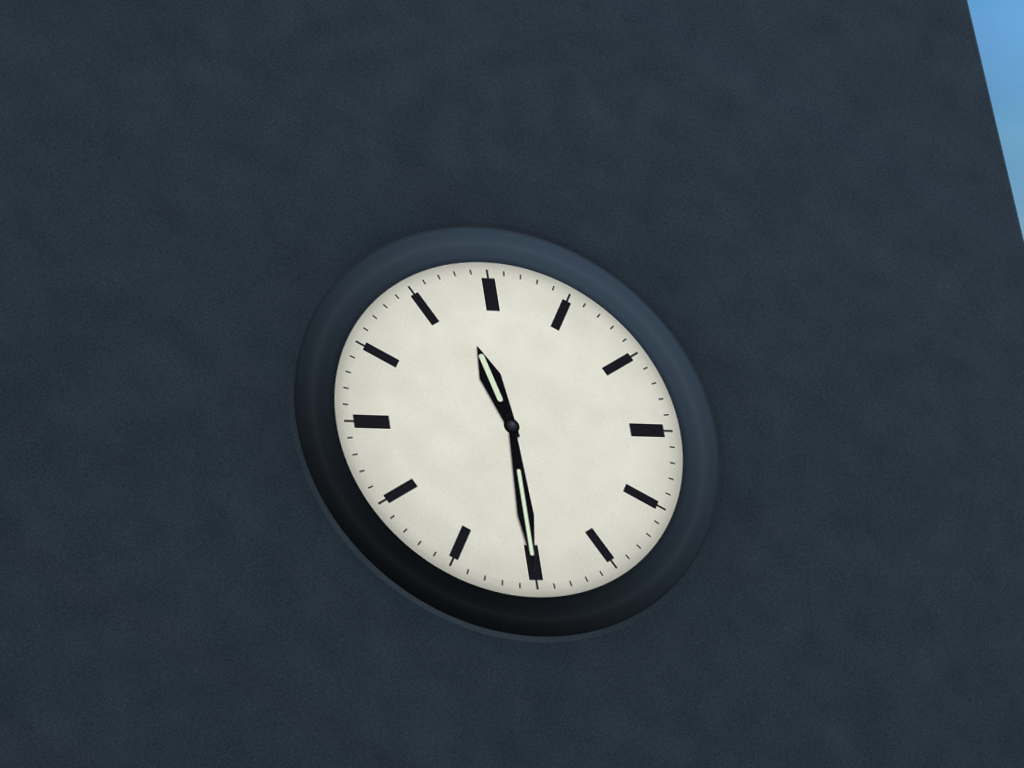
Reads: 11.30
